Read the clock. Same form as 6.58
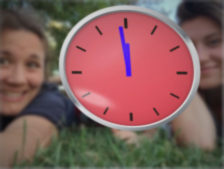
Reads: 11.59
